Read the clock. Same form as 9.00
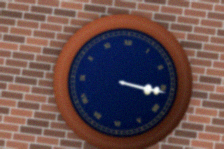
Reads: 3.16
